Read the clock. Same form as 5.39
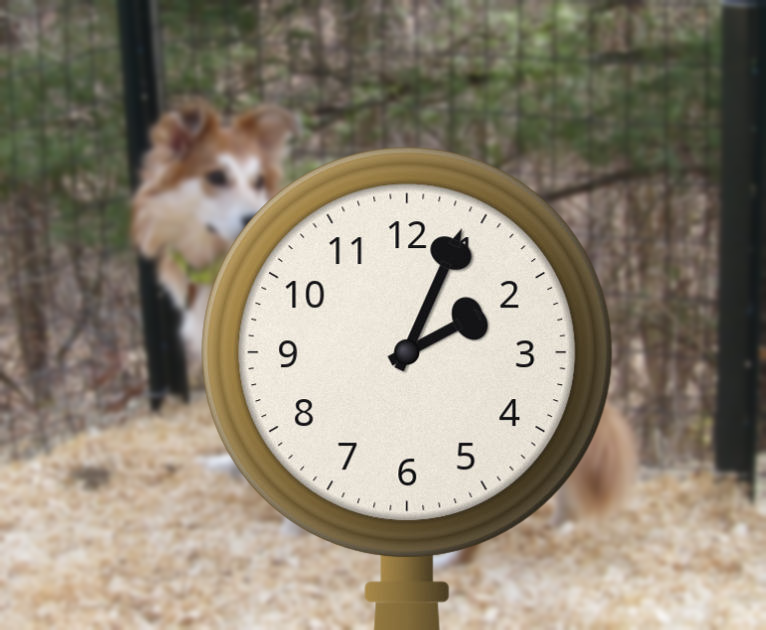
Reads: 2.04
